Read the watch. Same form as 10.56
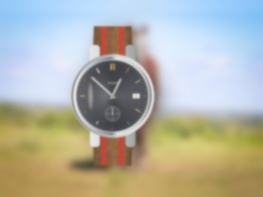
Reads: 12.52
